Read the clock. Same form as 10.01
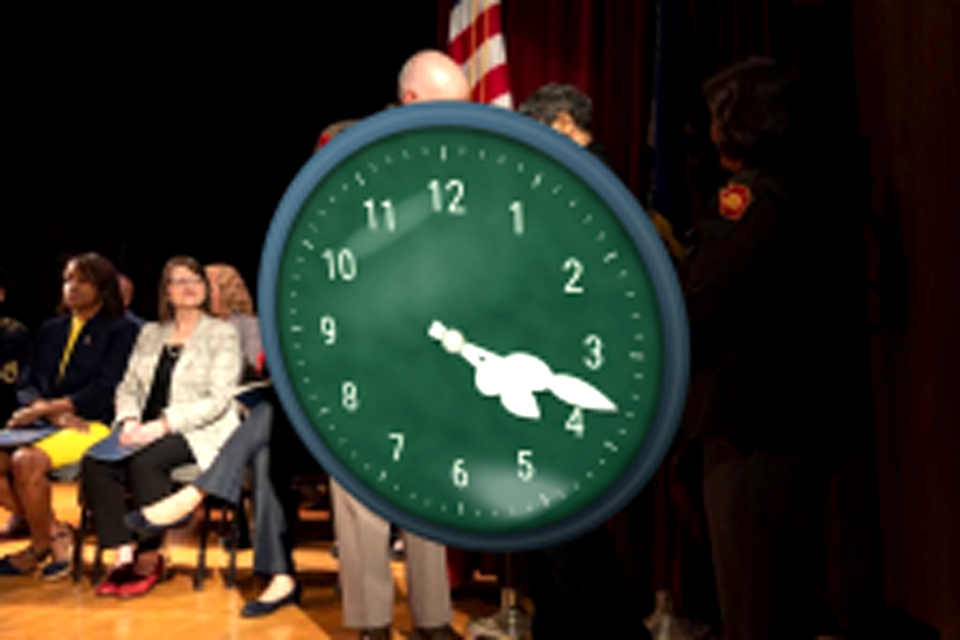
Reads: 4.18
